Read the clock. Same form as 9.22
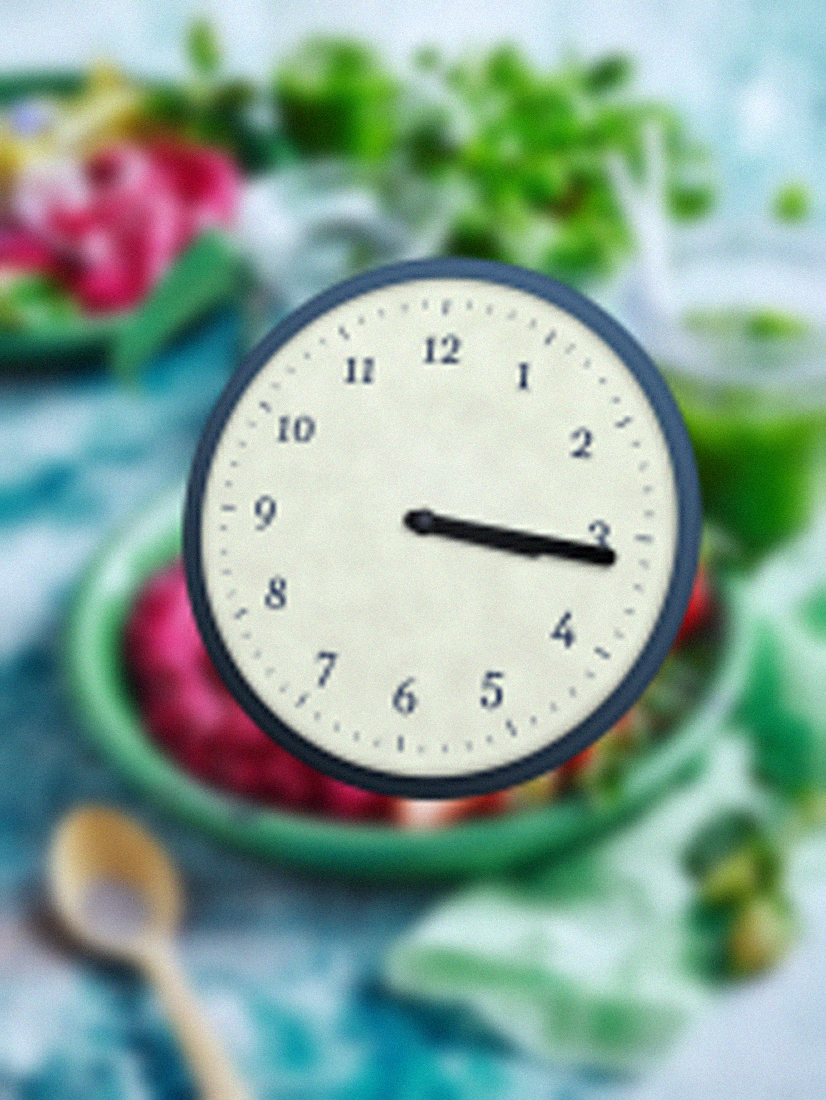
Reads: 3.16
